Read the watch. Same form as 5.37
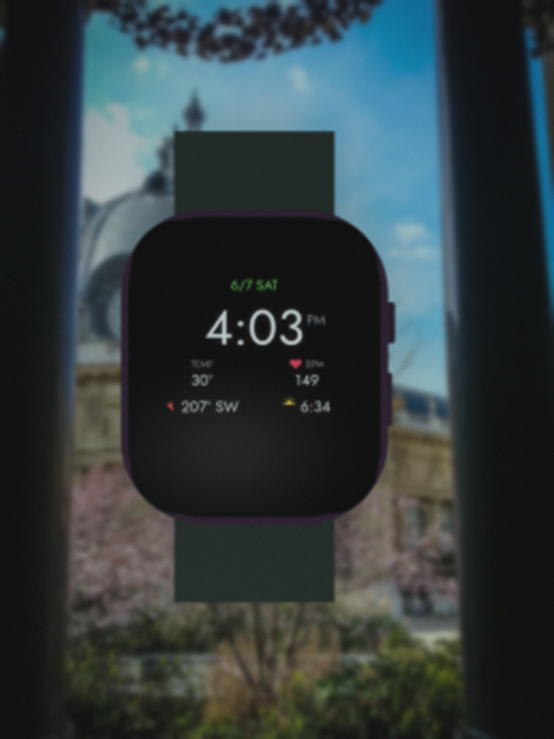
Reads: 4.03
